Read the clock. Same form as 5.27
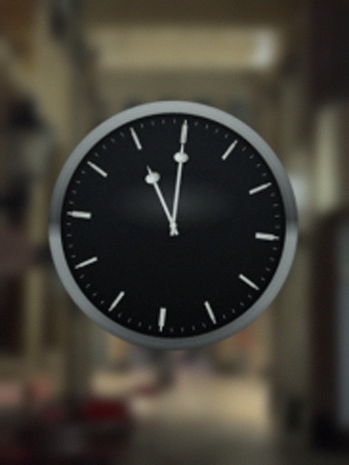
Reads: 11.00
